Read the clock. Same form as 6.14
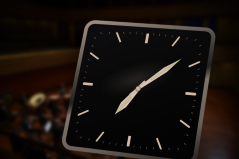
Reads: 7.08
